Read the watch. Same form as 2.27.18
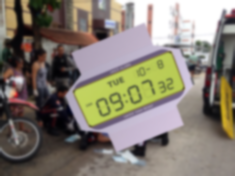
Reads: 9.07.32
